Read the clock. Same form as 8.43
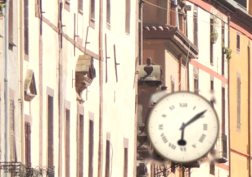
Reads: 6.09
